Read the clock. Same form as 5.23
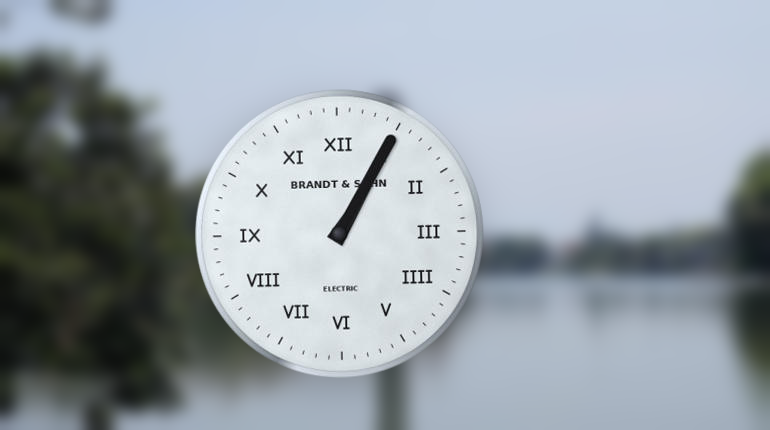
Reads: 1.05
